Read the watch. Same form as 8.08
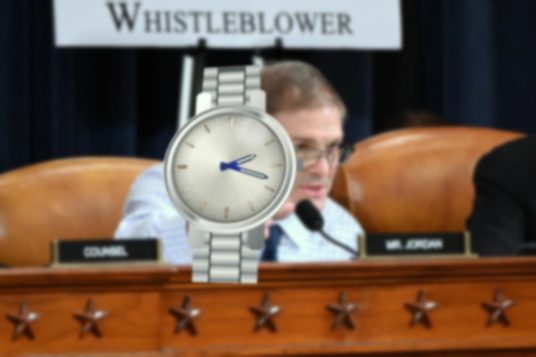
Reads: 2.18
